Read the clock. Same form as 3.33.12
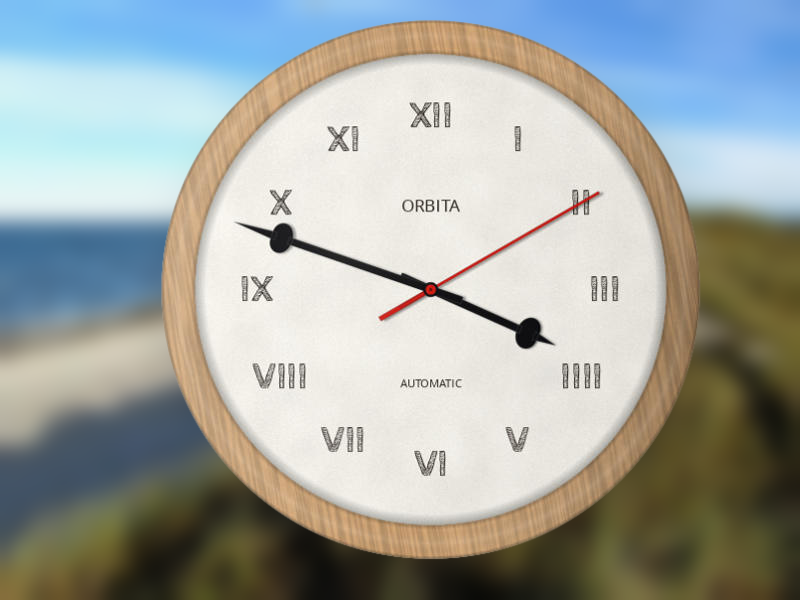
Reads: 3.48.10
